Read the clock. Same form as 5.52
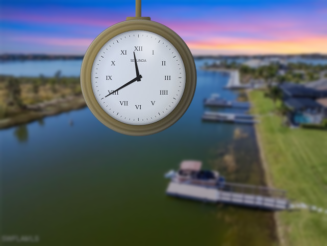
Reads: 11.40
